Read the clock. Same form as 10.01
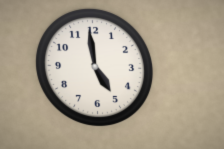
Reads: 4.59
